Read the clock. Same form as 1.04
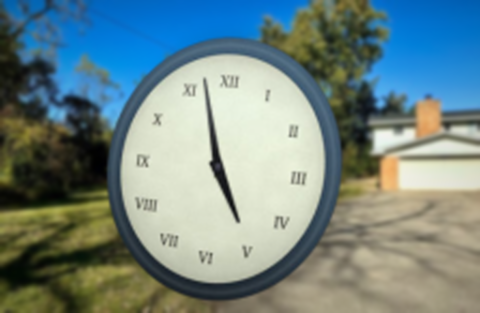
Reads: 4.57
